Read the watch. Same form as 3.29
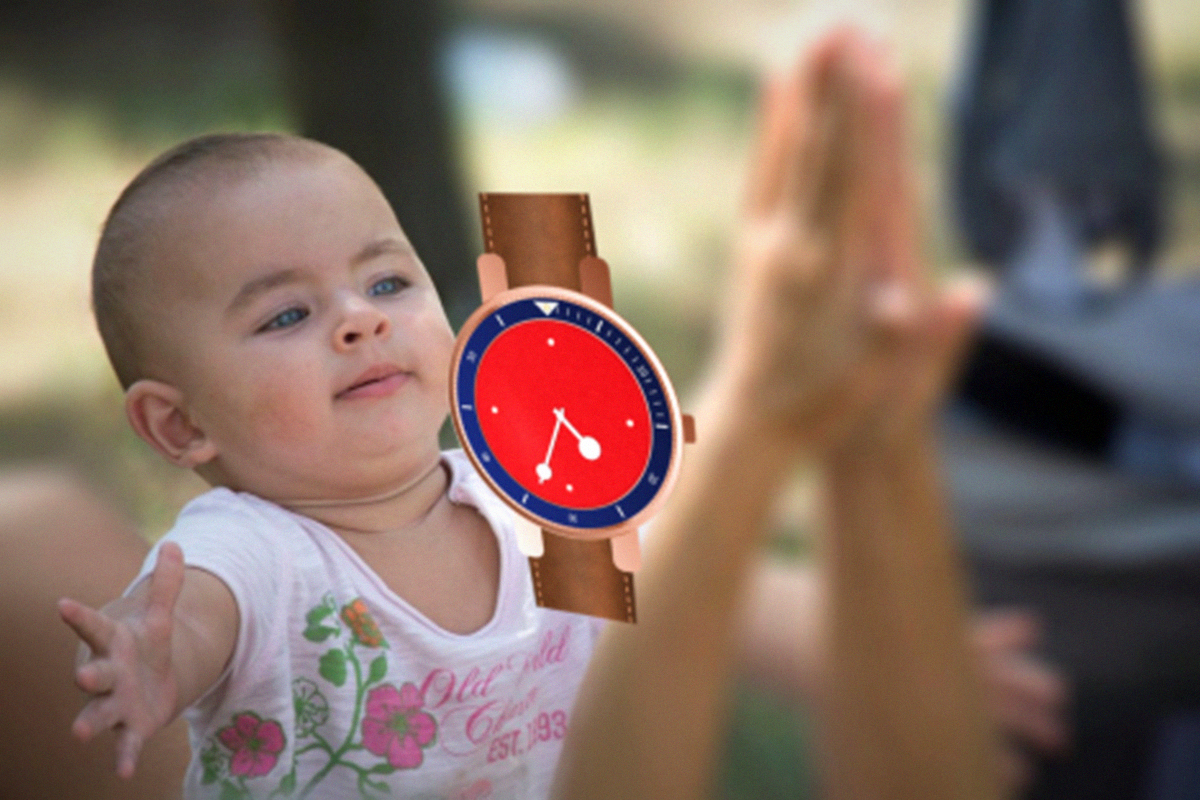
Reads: 4.34
